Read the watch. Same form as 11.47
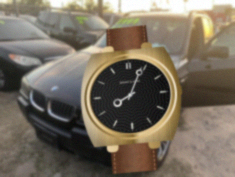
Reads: 8.04
